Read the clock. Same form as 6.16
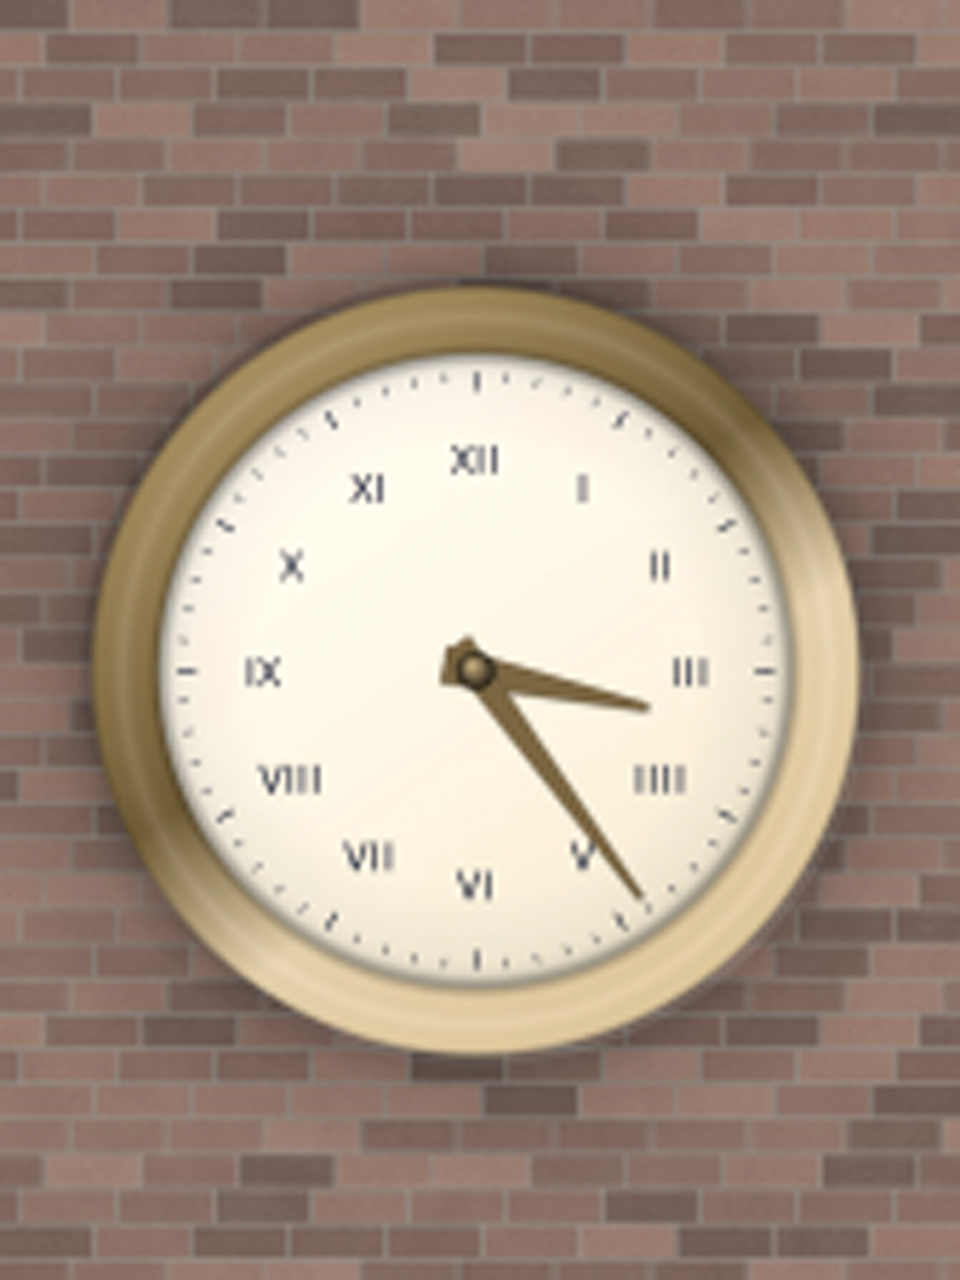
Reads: 3.24
